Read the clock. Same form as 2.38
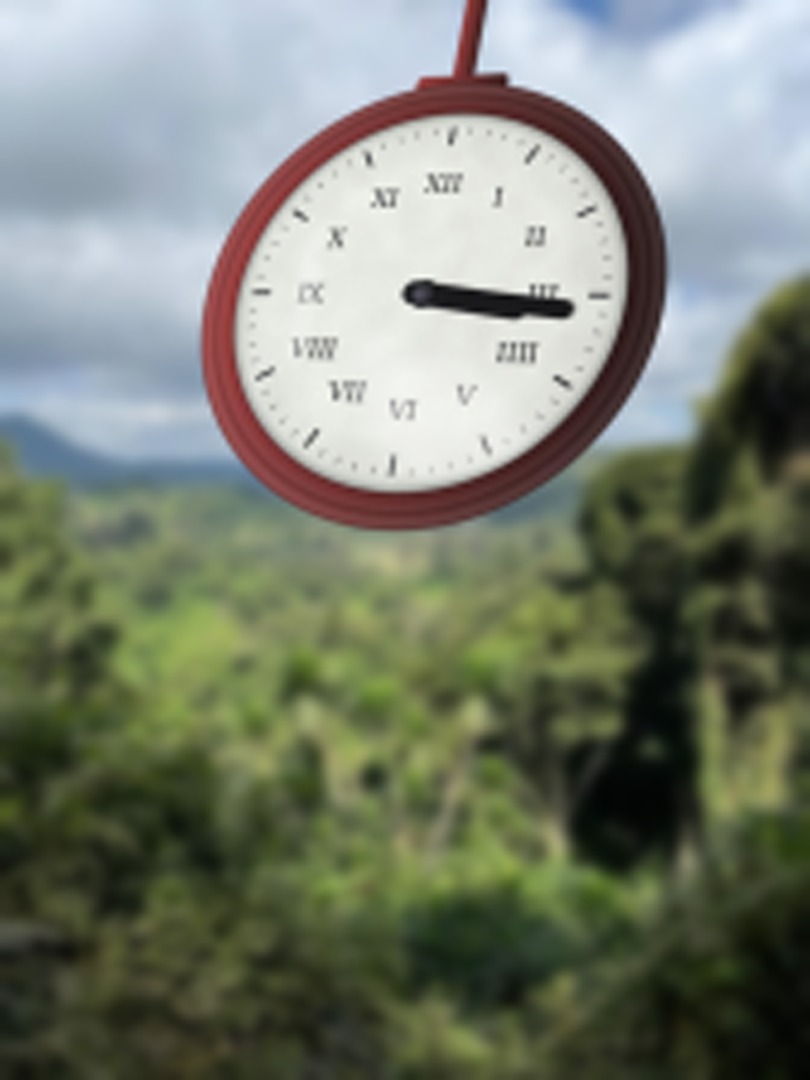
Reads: 3.16
